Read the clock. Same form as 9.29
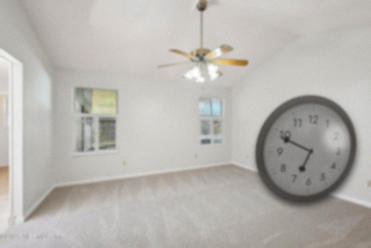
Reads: 6.49
